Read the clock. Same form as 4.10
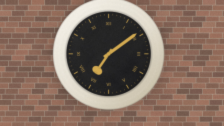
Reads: 7.09
